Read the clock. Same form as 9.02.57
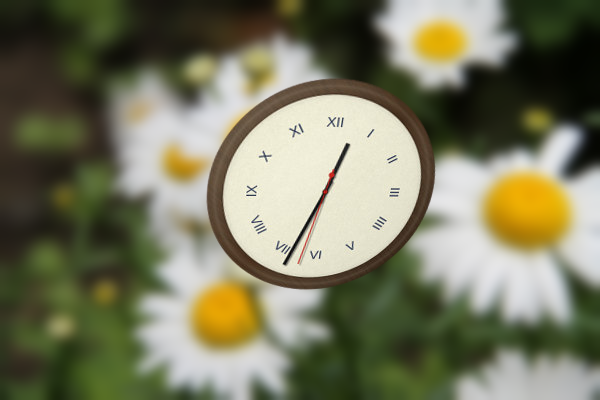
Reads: 12.33.32
